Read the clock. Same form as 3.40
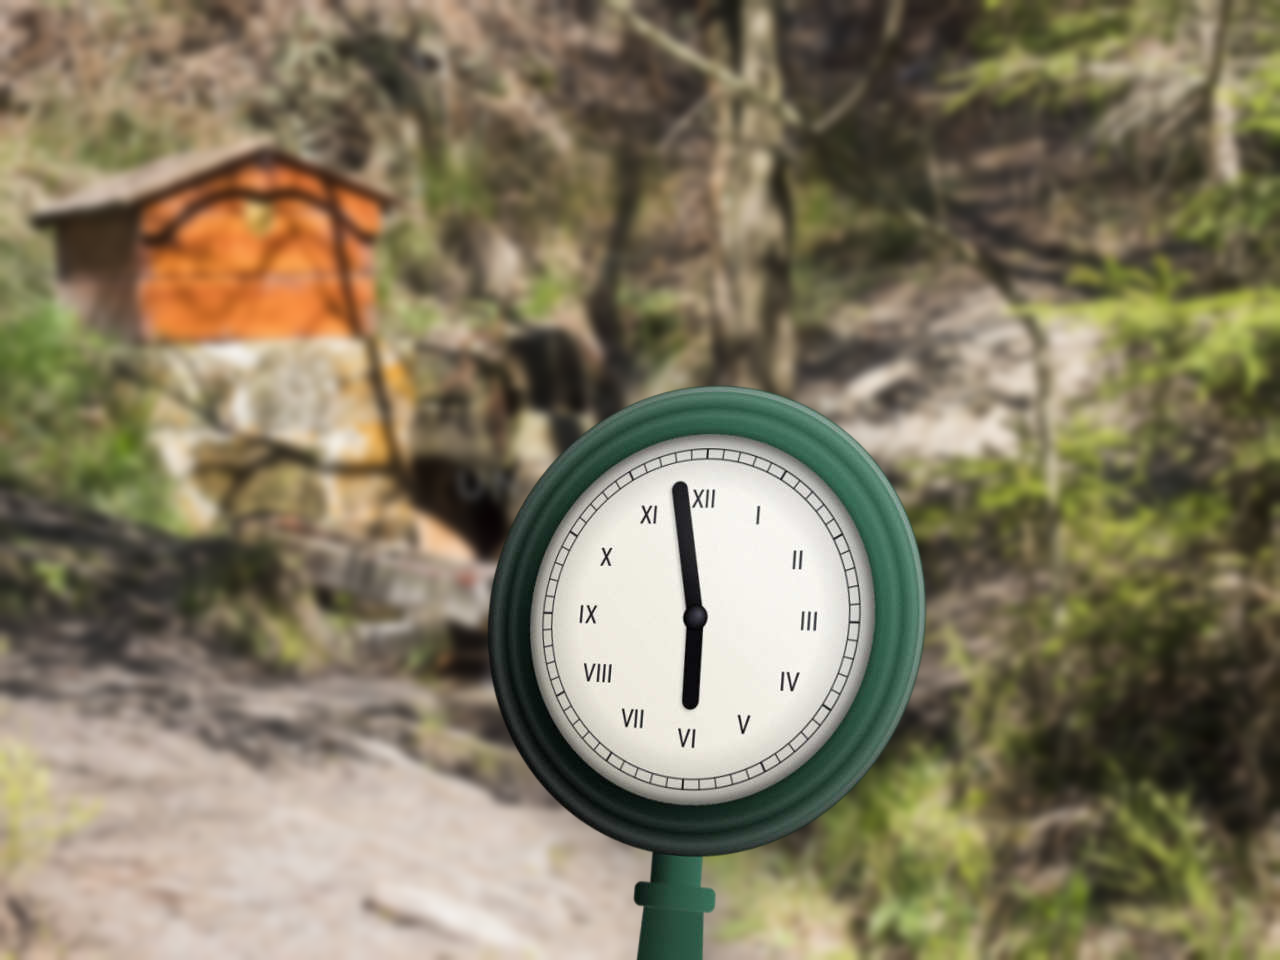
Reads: 5.58
